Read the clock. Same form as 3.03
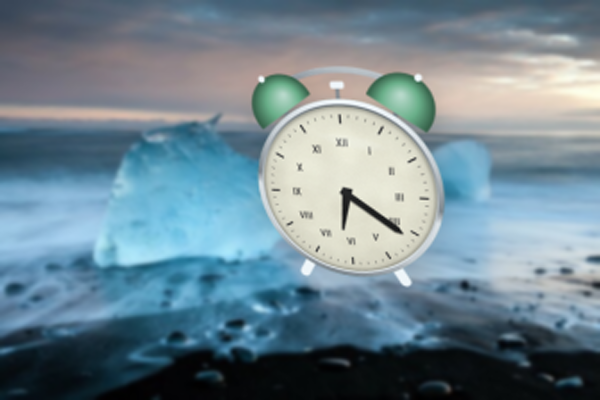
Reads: 6.21
